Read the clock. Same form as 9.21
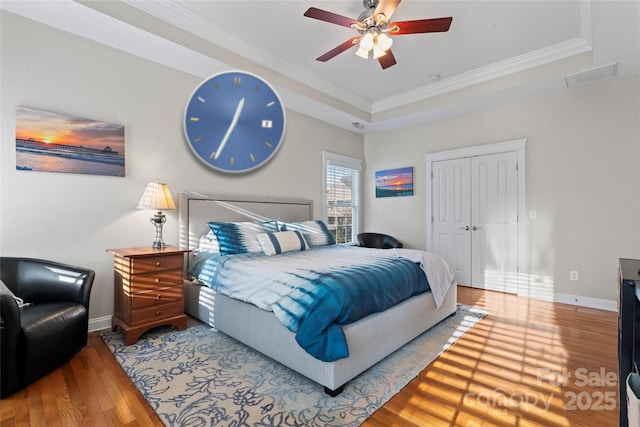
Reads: 12.34
